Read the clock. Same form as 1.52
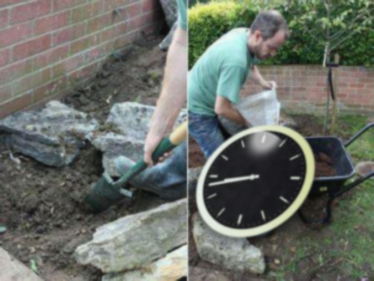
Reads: 8.43
